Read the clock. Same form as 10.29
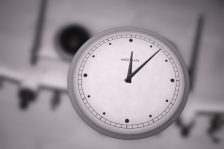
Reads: 12.07
